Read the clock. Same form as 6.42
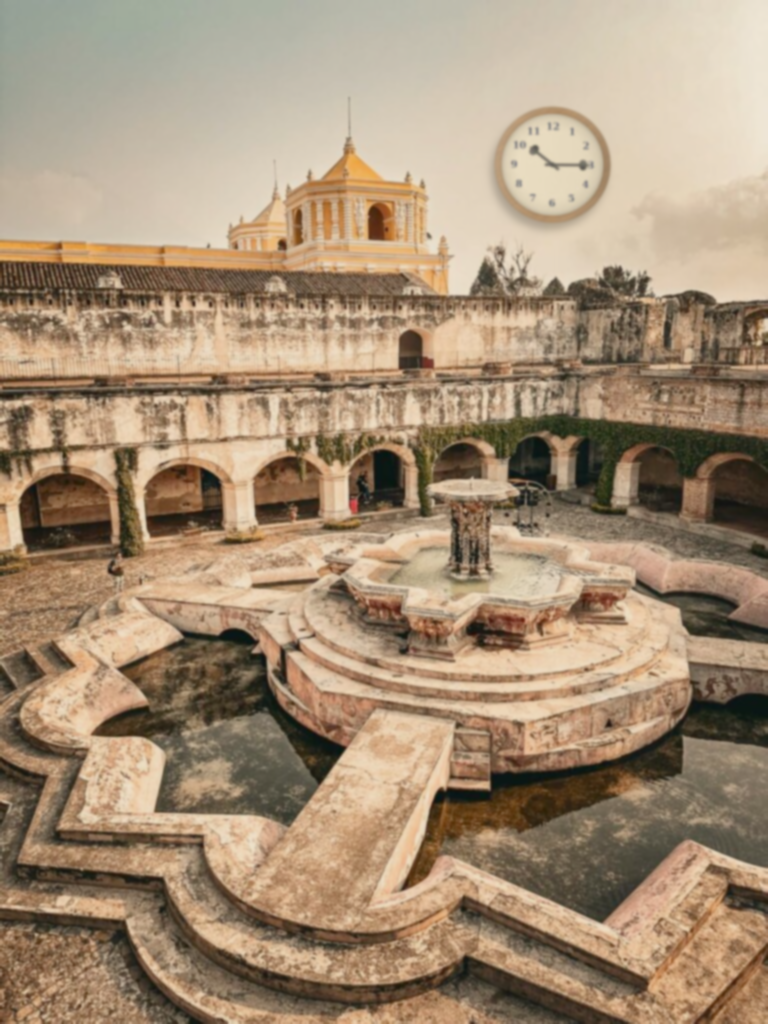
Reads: 10.15
